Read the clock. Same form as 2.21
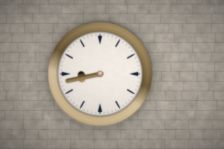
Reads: 8.43
